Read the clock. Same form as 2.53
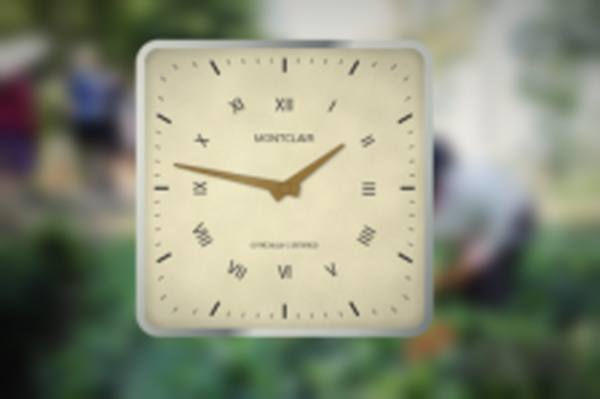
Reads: 1.47
